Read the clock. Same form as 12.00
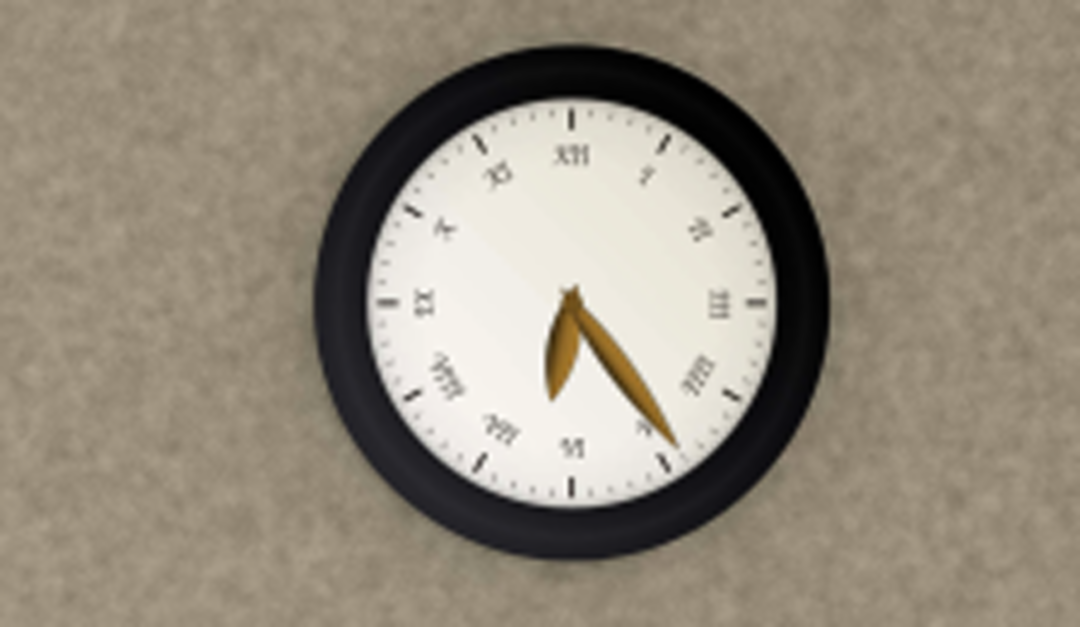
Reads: 6.24
